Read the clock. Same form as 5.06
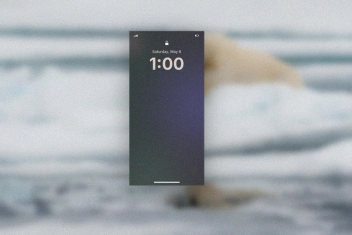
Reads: 1.00
